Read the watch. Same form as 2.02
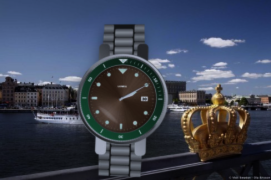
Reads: 2.10
